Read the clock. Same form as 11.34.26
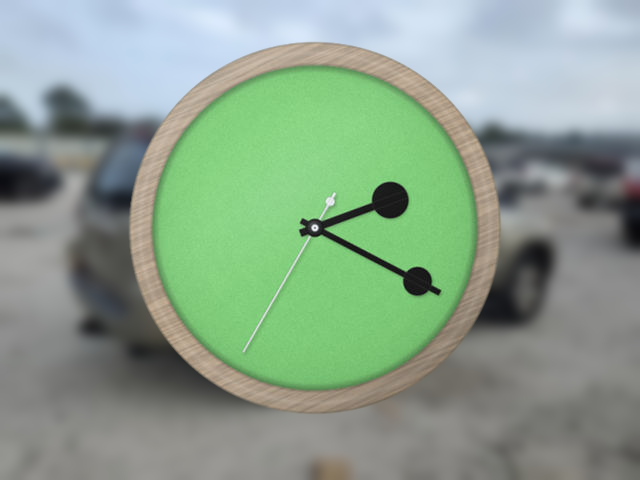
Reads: 2.19.35
